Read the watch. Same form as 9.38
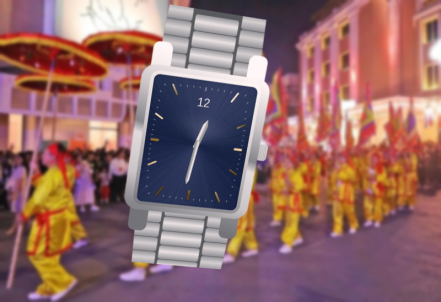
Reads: 12.31
